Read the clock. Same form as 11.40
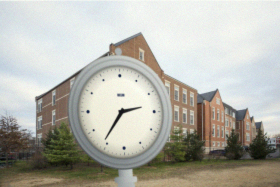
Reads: 2.36
